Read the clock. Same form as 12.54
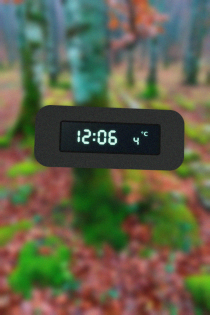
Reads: 12.06
